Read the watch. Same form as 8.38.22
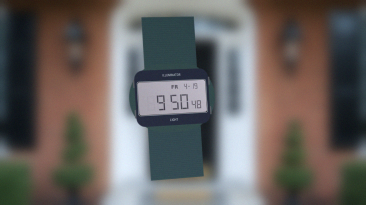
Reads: 9.50.48
